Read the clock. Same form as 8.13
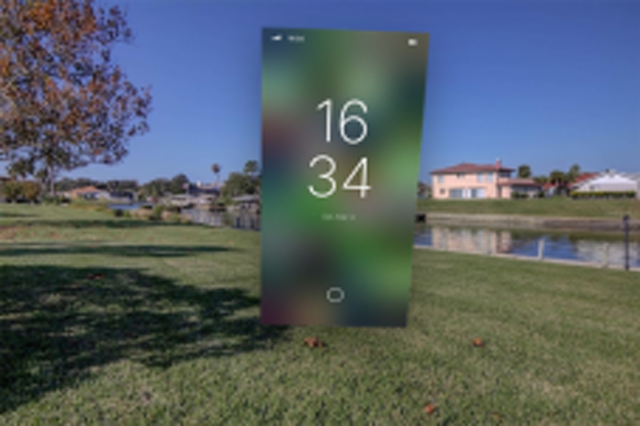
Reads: 16.34
